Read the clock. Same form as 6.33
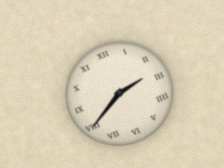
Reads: 2.40
